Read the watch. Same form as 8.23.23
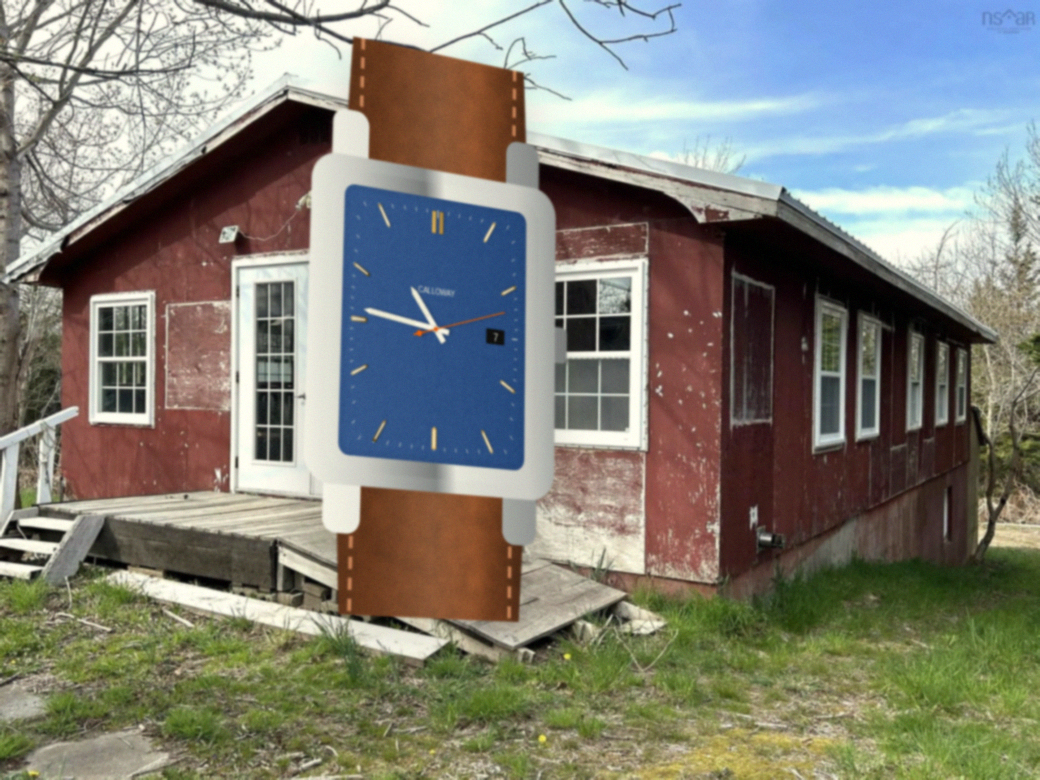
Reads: 10.46.12
